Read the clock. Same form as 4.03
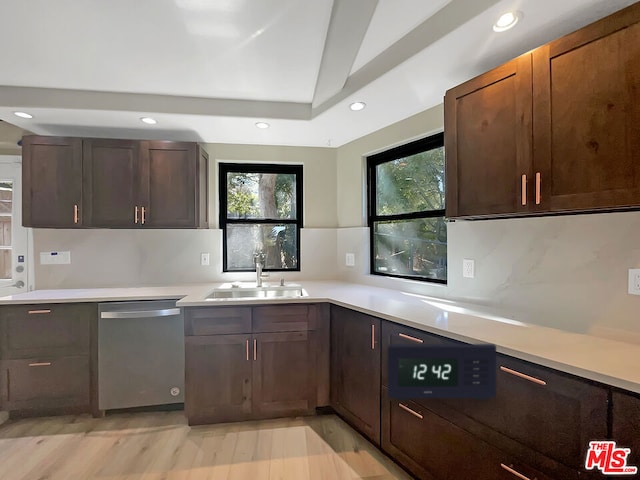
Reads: 12.42
